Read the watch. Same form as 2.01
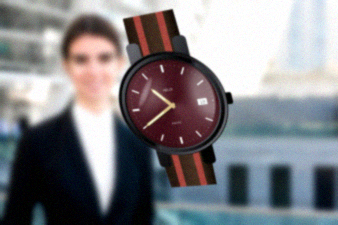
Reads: 10.40
